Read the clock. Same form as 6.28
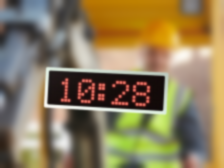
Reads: 10.28
